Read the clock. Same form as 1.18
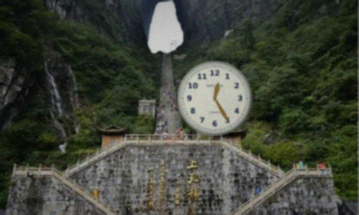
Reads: 12.25
